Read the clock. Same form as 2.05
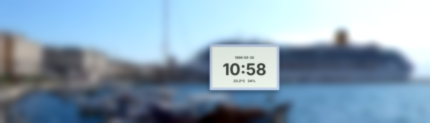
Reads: 10.58
